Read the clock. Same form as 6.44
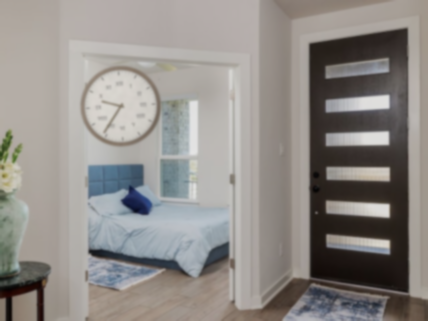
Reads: 9.36
